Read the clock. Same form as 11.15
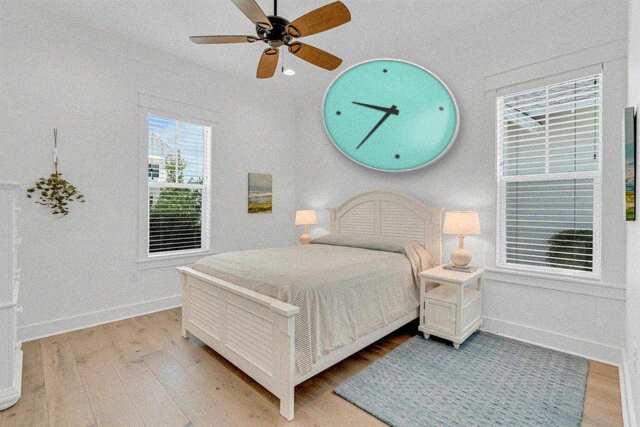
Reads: 9.37
